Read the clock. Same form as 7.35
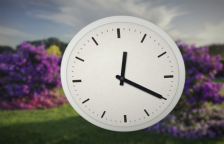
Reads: 12.20
